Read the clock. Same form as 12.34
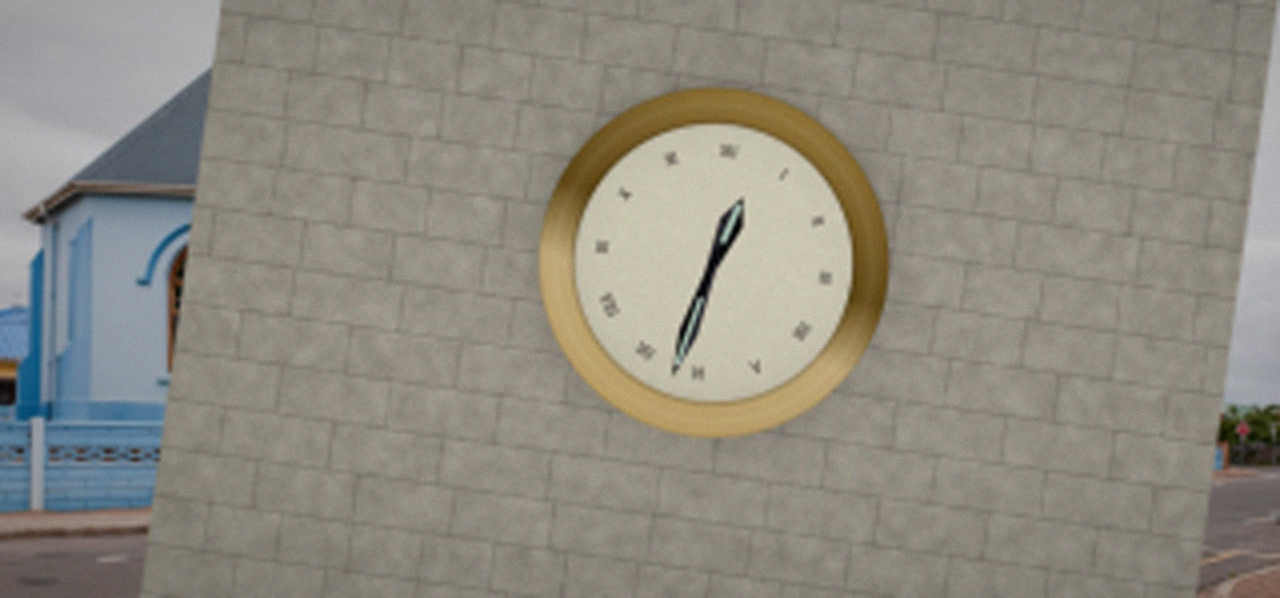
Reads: 12.32
